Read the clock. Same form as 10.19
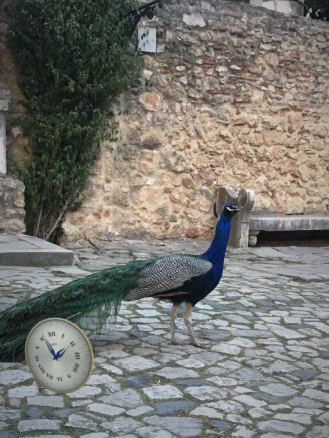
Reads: 1.56
